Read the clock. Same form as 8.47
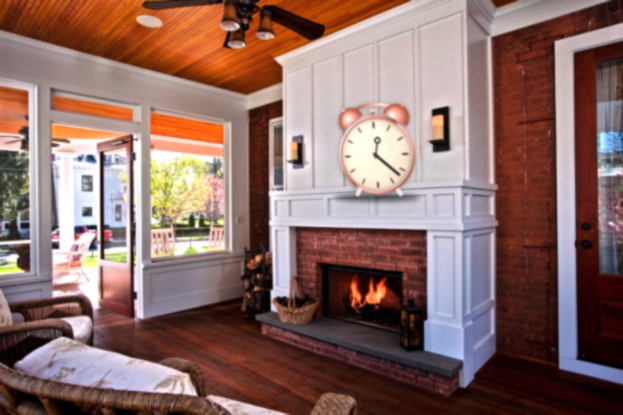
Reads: 12.22
